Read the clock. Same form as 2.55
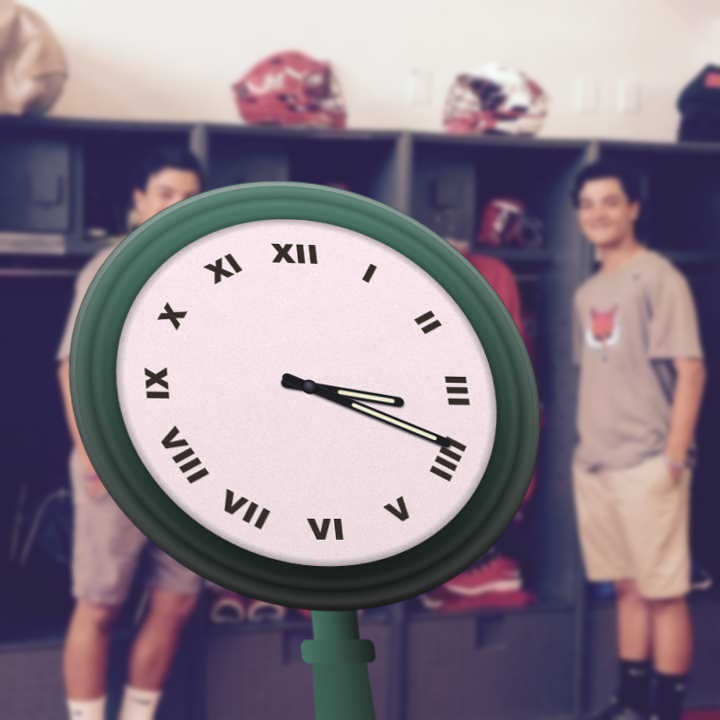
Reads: 3.19
